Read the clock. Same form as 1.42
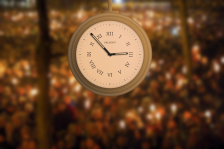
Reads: 2.53
